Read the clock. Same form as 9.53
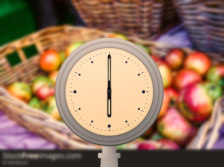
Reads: 6.00
